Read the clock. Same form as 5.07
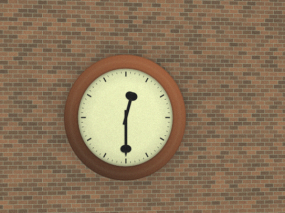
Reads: 12.30
